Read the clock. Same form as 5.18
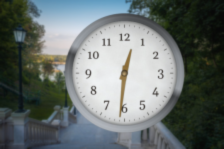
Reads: 12.31
